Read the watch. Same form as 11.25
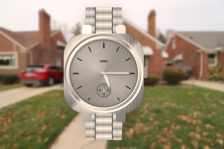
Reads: 5.15
